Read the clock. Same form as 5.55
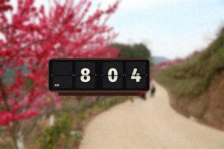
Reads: 8.04
